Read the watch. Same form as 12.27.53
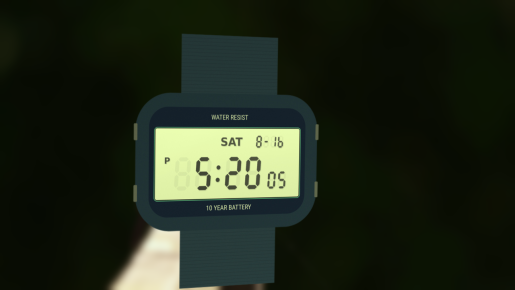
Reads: 5.20.05
